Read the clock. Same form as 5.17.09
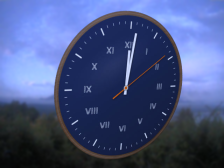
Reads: 12.01.09
